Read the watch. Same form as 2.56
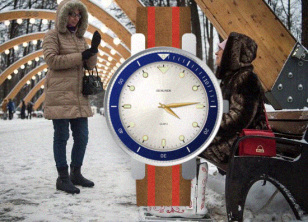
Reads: 4.14
